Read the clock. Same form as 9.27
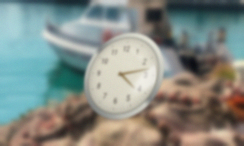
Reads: 4.13
